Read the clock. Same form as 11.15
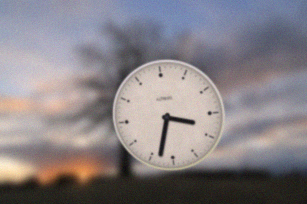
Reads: 3.33
